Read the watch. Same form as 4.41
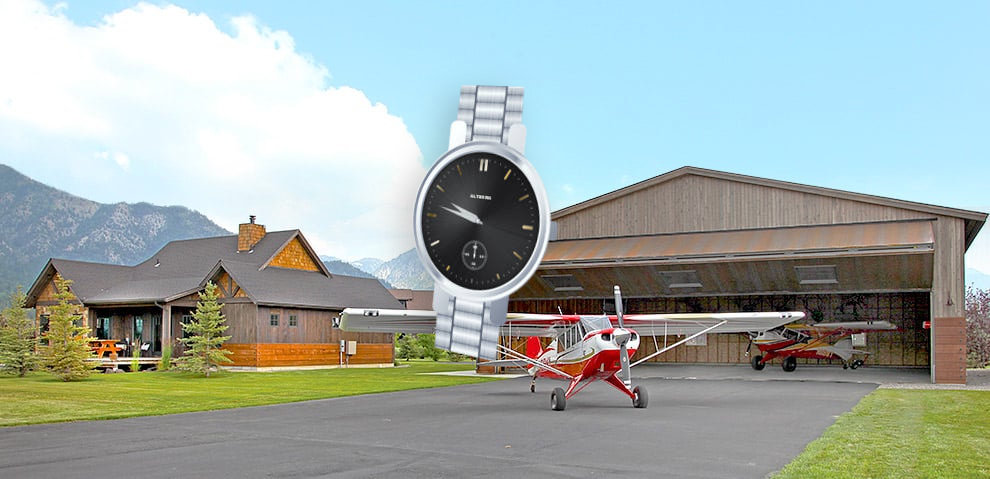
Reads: 9.47
